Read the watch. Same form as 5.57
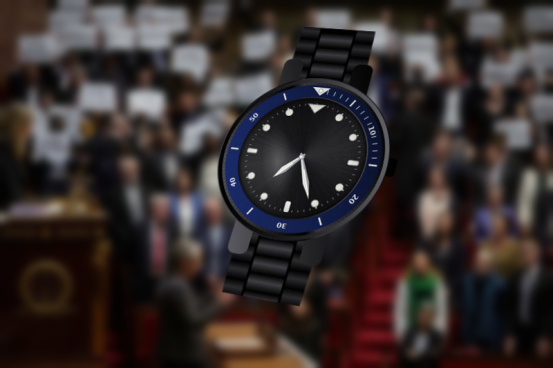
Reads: 7.26
